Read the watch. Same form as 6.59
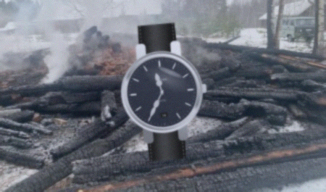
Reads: 11.35
